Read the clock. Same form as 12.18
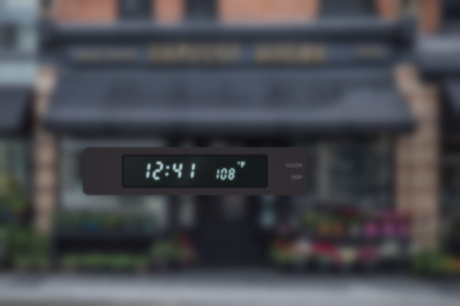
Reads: 12.41
